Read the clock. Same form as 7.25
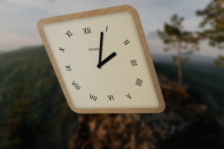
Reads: 2.04
